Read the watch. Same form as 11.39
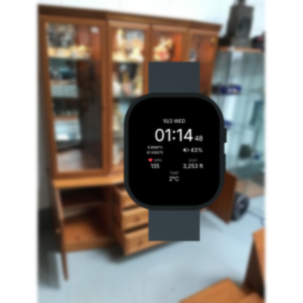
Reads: 1.14
